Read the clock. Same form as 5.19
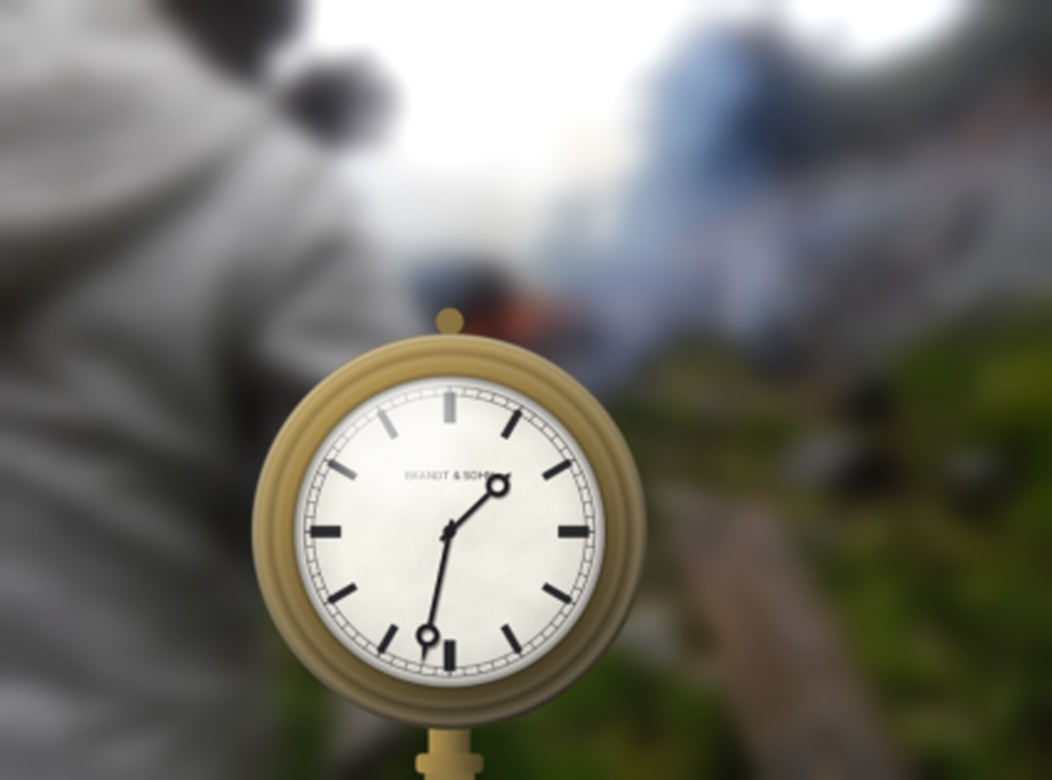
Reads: 1.32
